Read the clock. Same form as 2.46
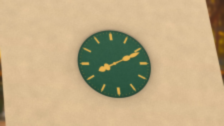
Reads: 8.11
